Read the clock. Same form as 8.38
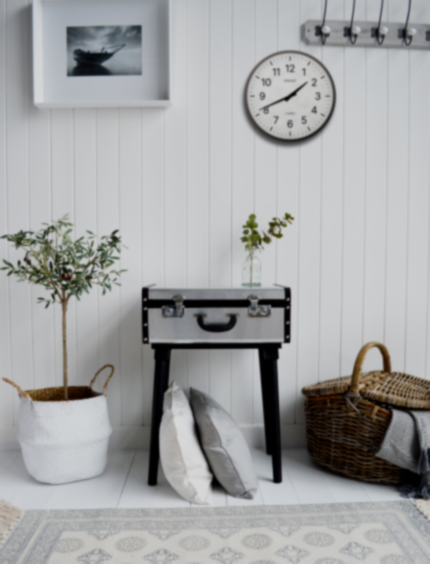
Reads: 1.41
